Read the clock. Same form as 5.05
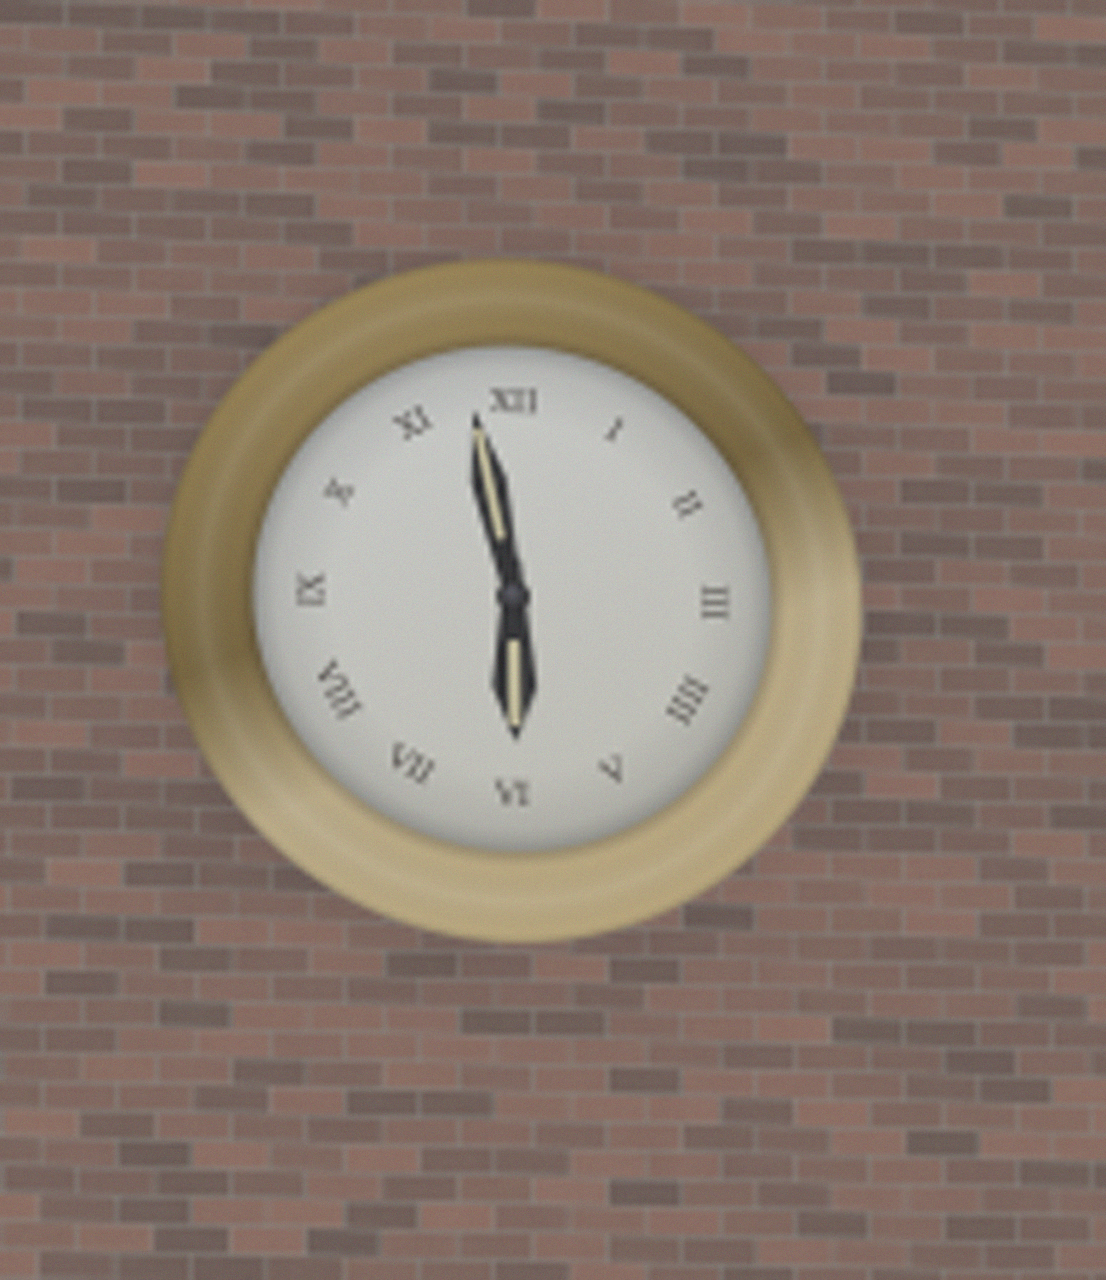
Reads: 5.58
